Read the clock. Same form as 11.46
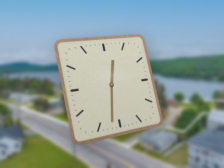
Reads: 12.32
